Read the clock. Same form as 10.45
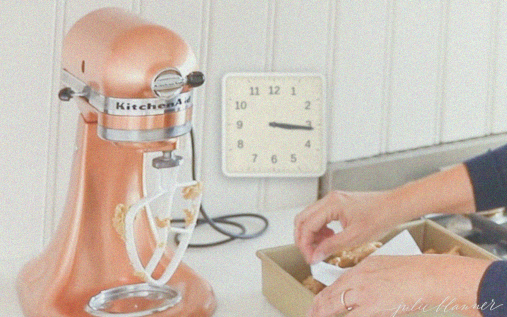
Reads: 3.16
